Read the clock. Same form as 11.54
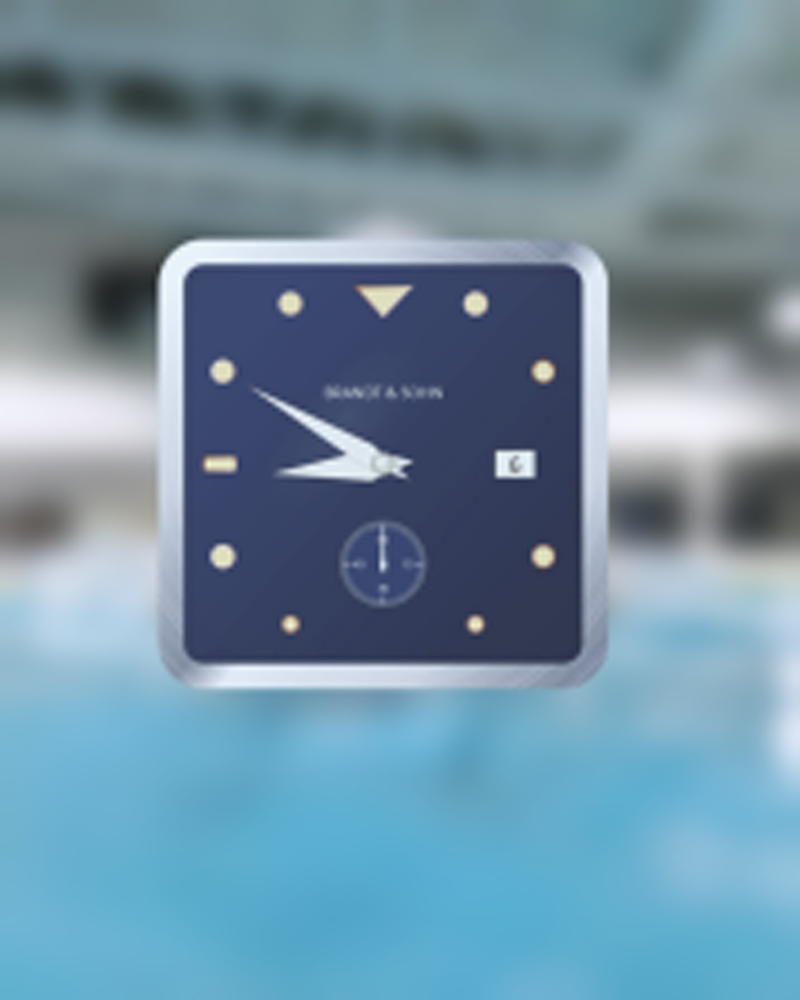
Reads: 8.50
